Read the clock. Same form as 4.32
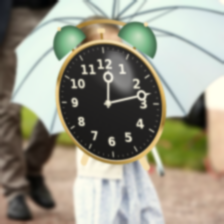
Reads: 12.13
